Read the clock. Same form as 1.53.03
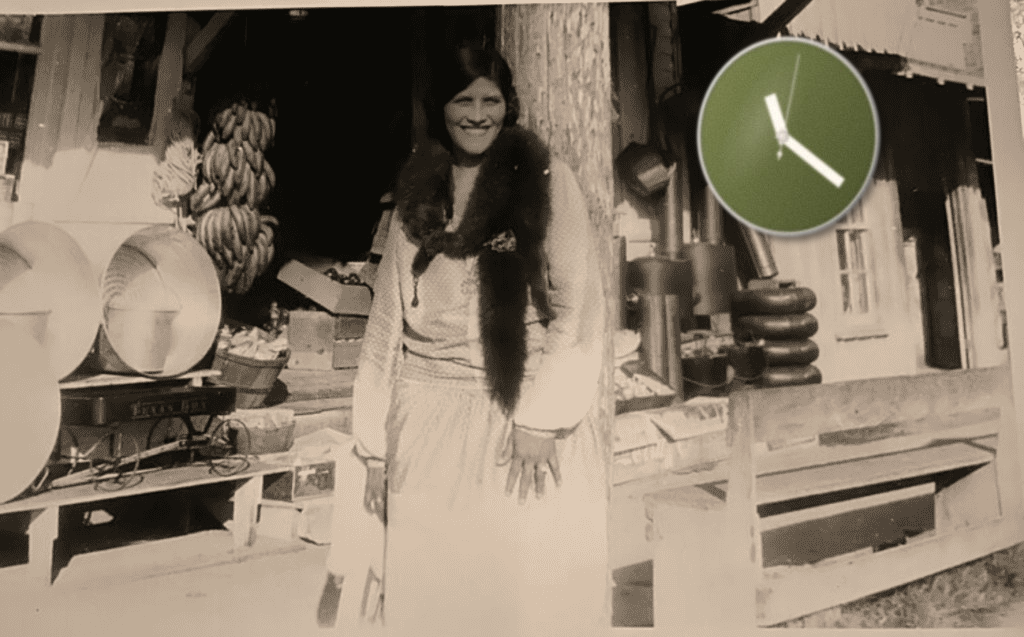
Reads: 11.21.02
